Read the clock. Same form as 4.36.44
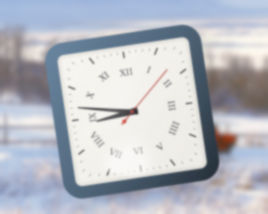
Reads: 8.47.08
